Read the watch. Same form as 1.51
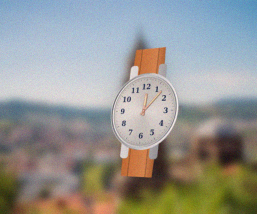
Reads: 12.07
